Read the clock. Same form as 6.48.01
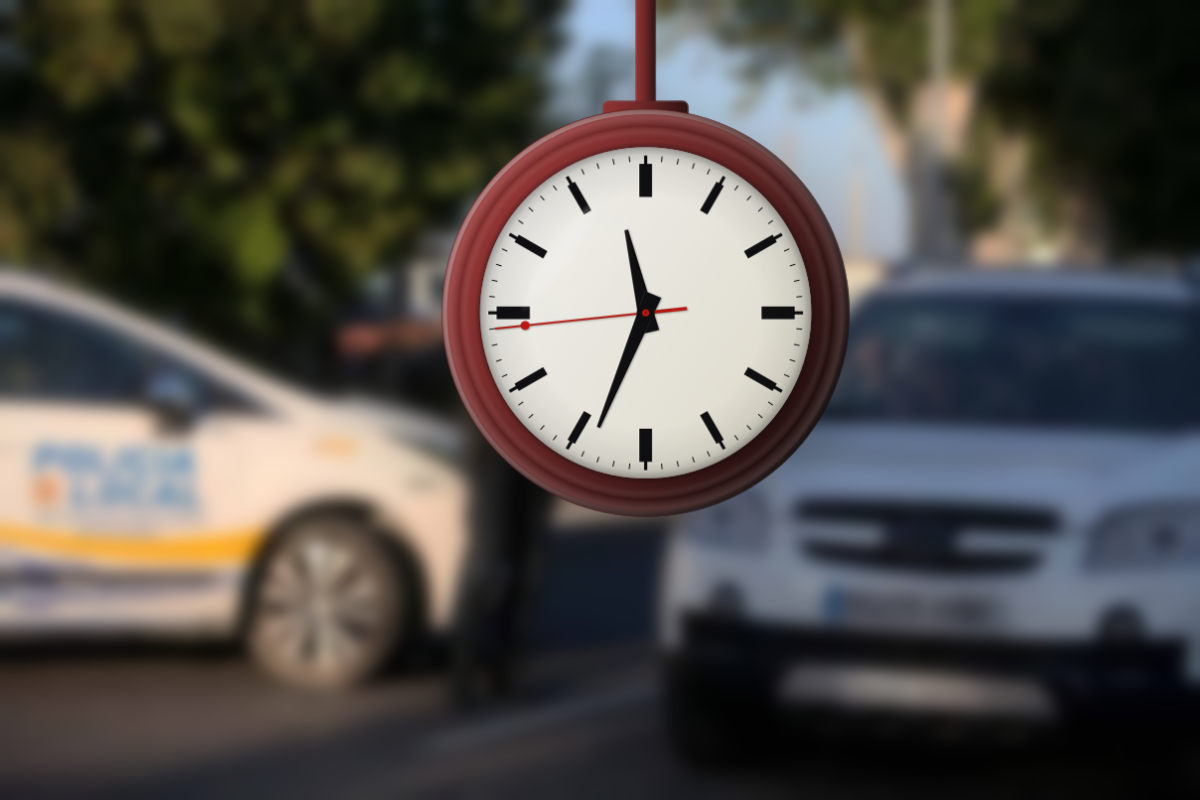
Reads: 11.33.44
